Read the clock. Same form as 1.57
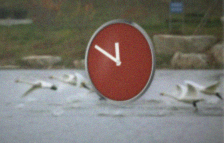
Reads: 11.50
